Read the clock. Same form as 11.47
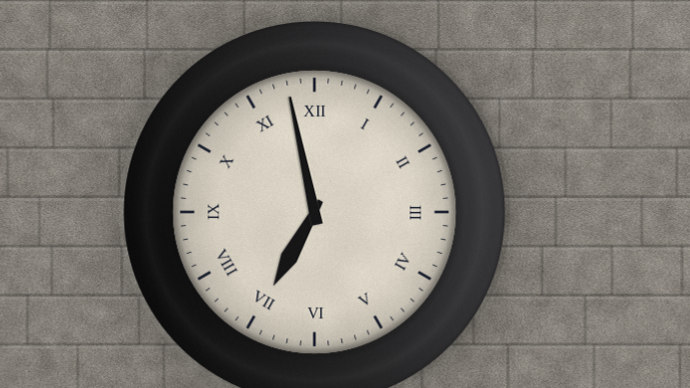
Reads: 6.58
